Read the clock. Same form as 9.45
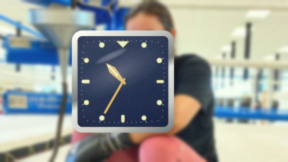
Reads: 10.35
